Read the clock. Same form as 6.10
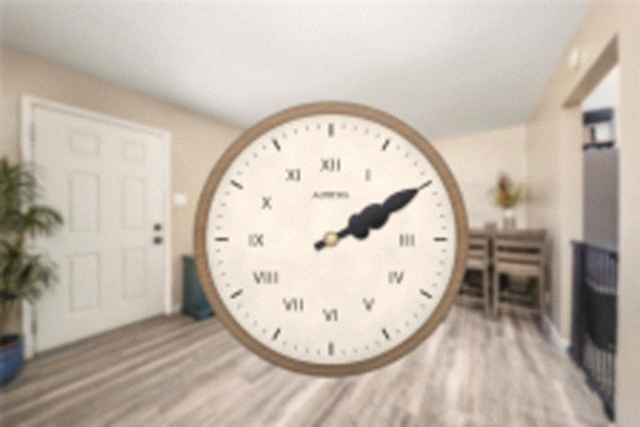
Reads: 2.10
